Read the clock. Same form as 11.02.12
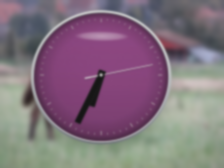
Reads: 6.34.13
